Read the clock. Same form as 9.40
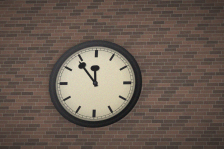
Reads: 11.54
